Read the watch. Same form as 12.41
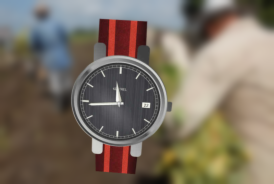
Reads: 11.44
